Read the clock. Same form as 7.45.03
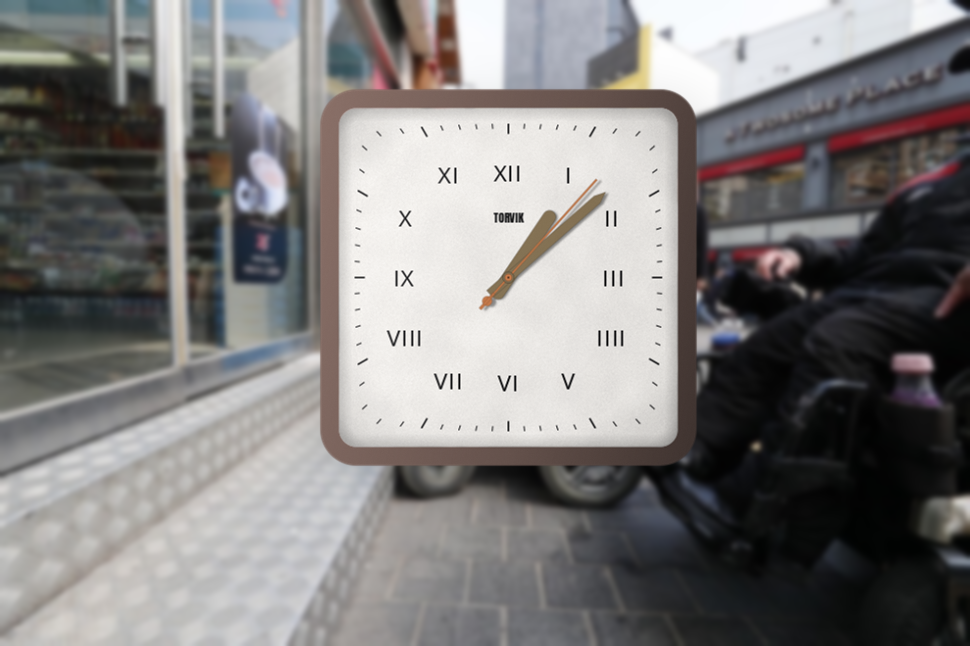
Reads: 1.08.07
